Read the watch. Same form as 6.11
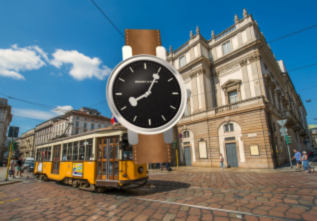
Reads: 8.05
